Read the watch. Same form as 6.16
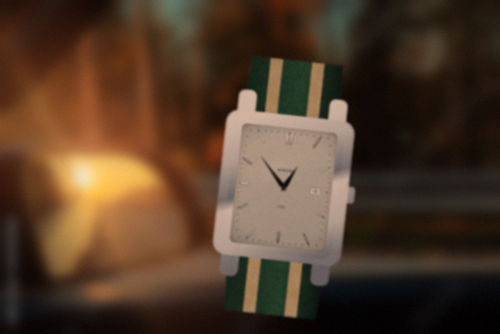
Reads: 12.53
